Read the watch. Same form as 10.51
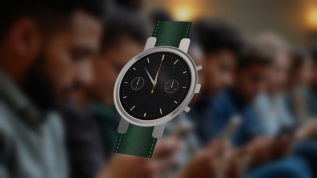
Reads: 11.53
